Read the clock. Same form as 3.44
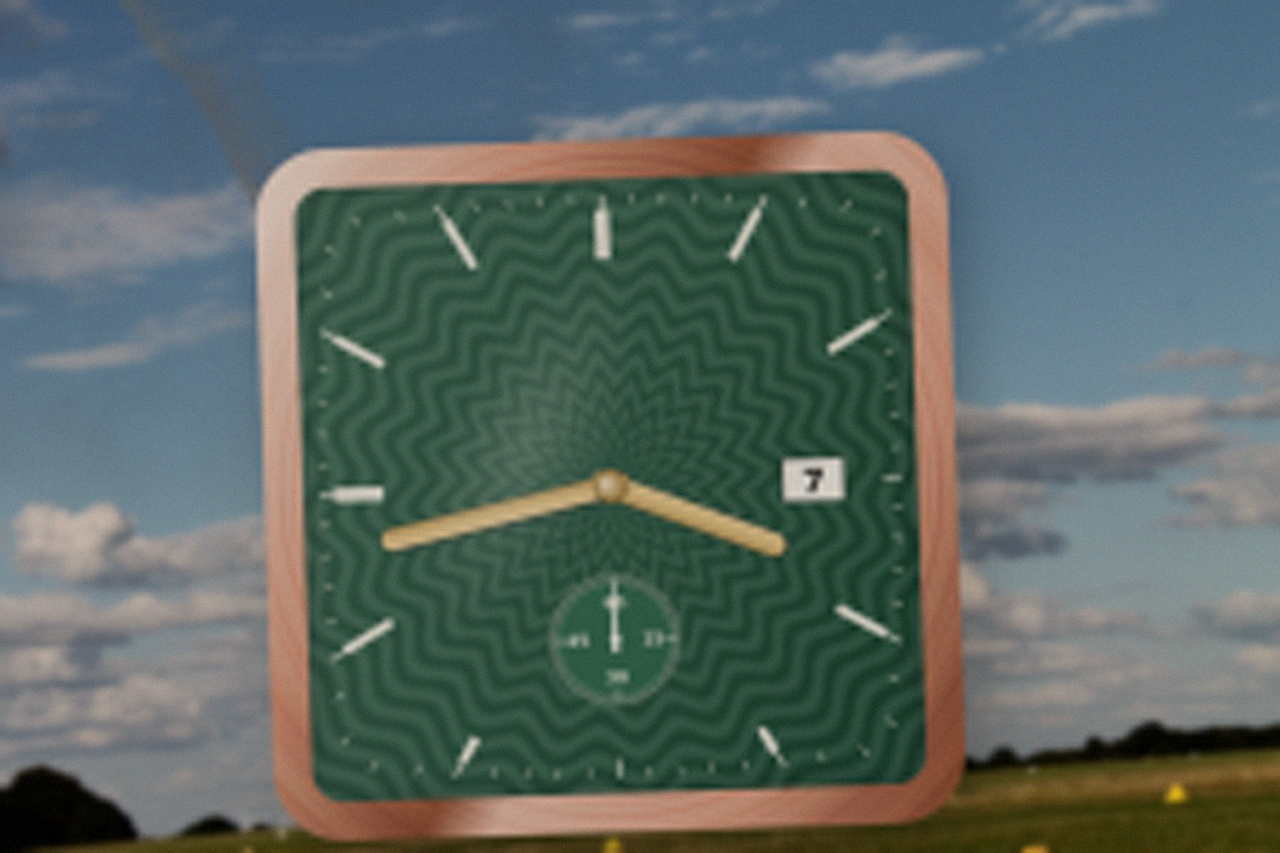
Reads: 3.43
